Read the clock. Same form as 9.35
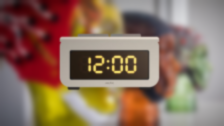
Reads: 12.00
